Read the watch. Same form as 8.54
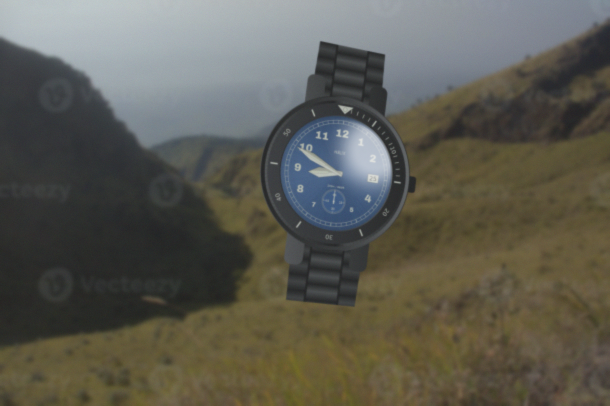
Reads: 8.49
